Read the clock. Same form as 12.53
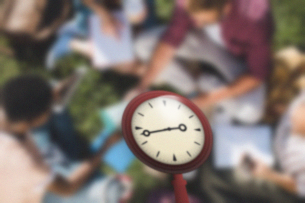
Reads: 2.43
